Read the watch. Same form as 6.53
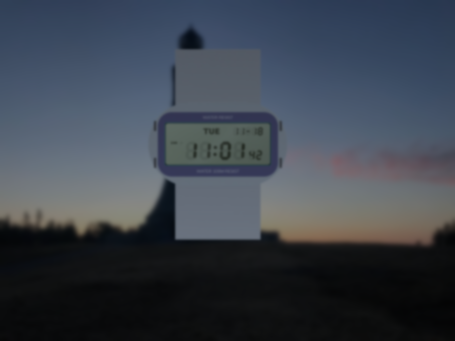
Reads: 11.01
